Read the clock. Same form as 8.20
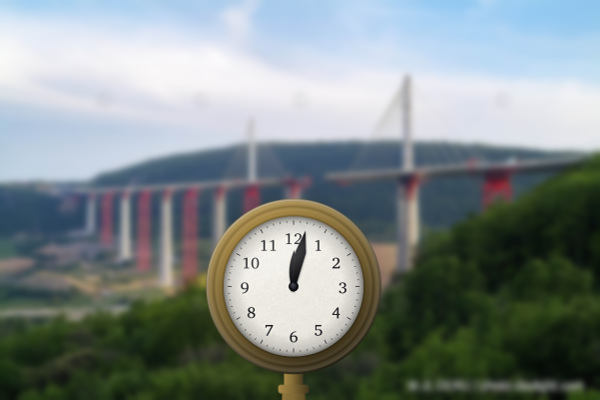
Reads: 12.02
